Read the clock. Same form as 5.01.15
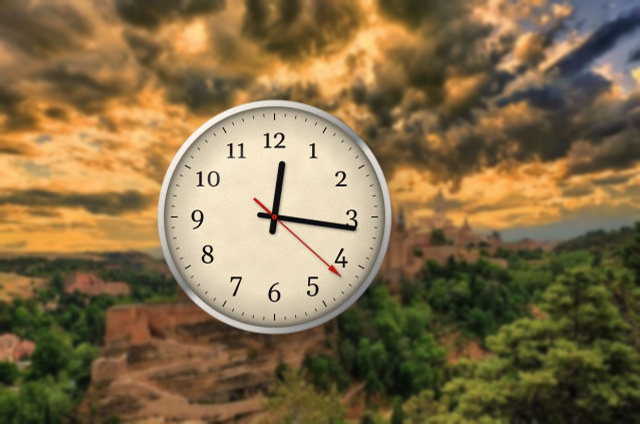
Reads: 12.16.22
